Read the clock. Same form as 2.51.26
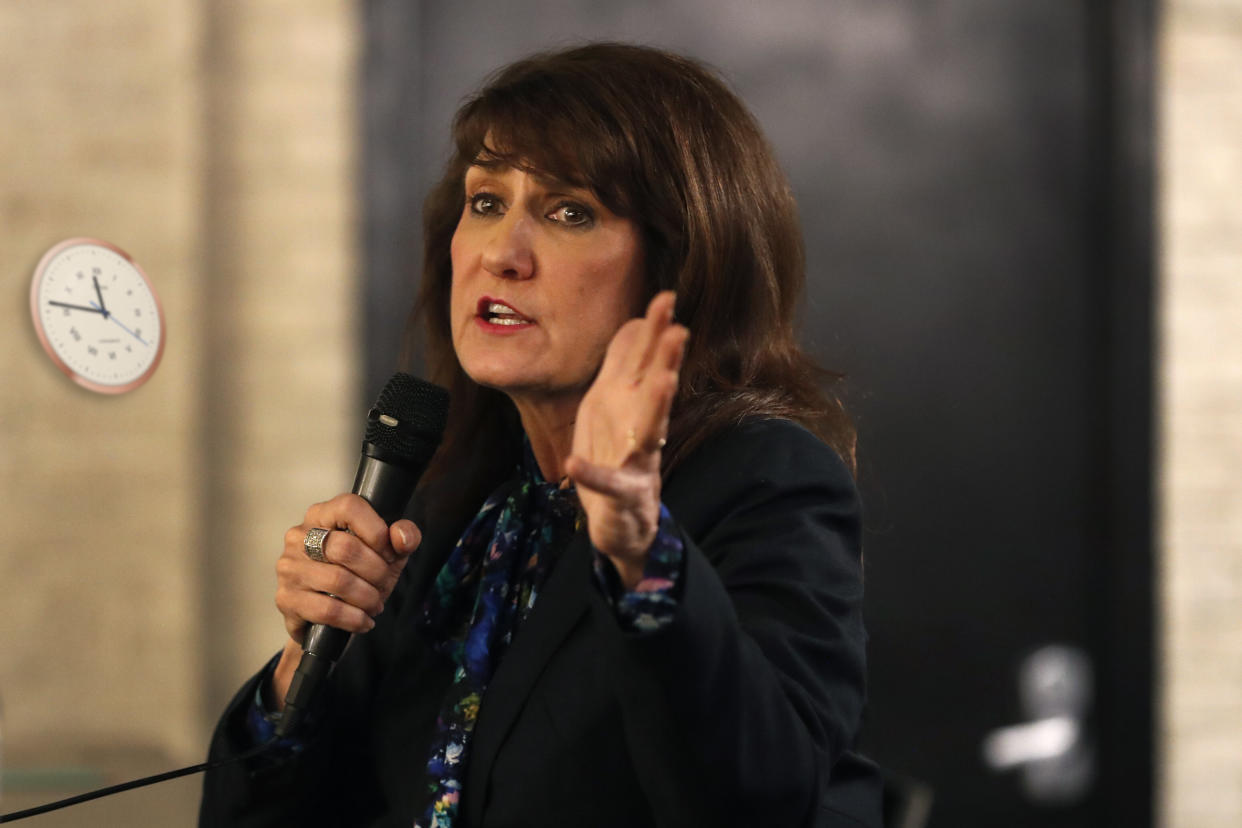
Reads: 11.46.21
